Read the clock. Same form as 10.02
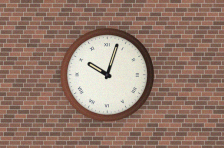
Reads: 10.03
